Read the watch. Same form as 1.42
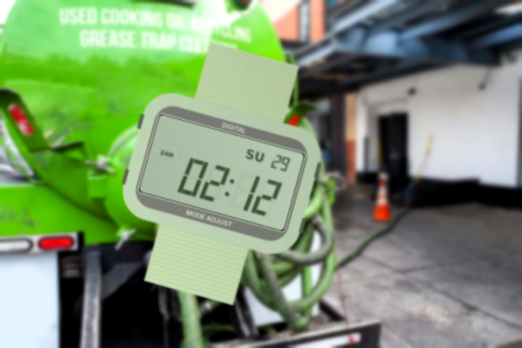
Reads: 2.12
